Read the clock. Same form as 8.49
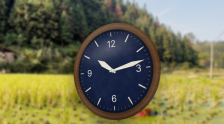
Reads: 10.13
